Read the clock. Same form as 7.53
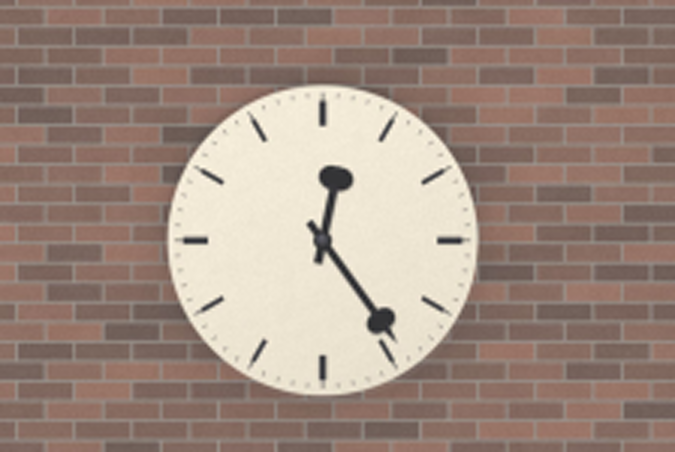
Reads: 12.24
